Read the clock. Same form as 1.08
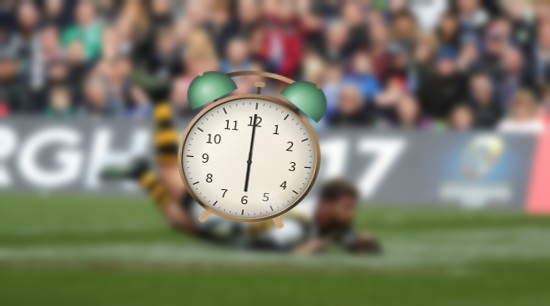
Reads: 6.00
